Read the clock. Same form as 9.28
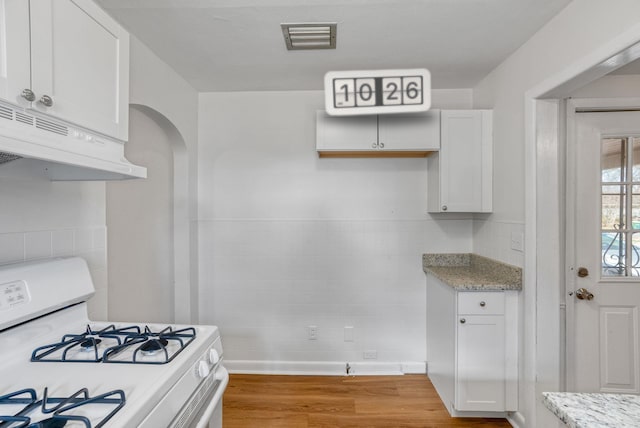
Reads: 10.26
